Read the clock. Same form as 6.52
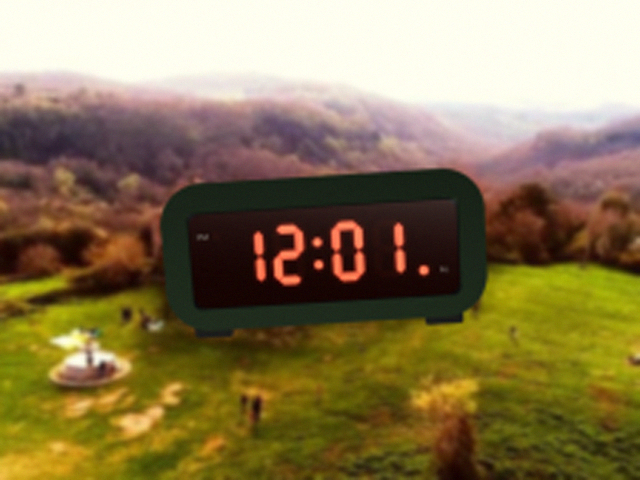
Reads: 12.01
